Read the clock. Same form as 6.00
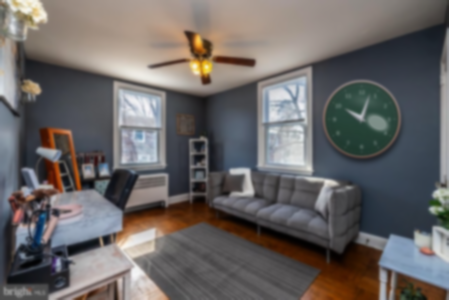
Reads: 10.03
